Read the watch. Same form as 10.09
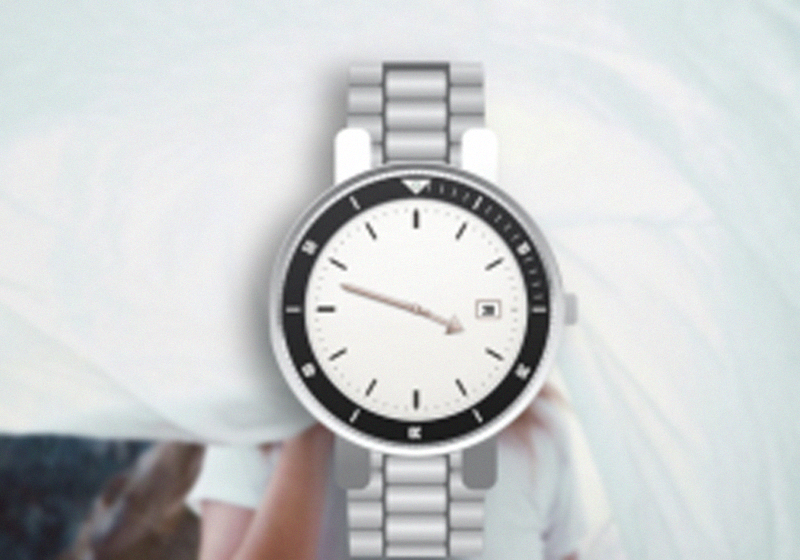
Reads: 3.48
